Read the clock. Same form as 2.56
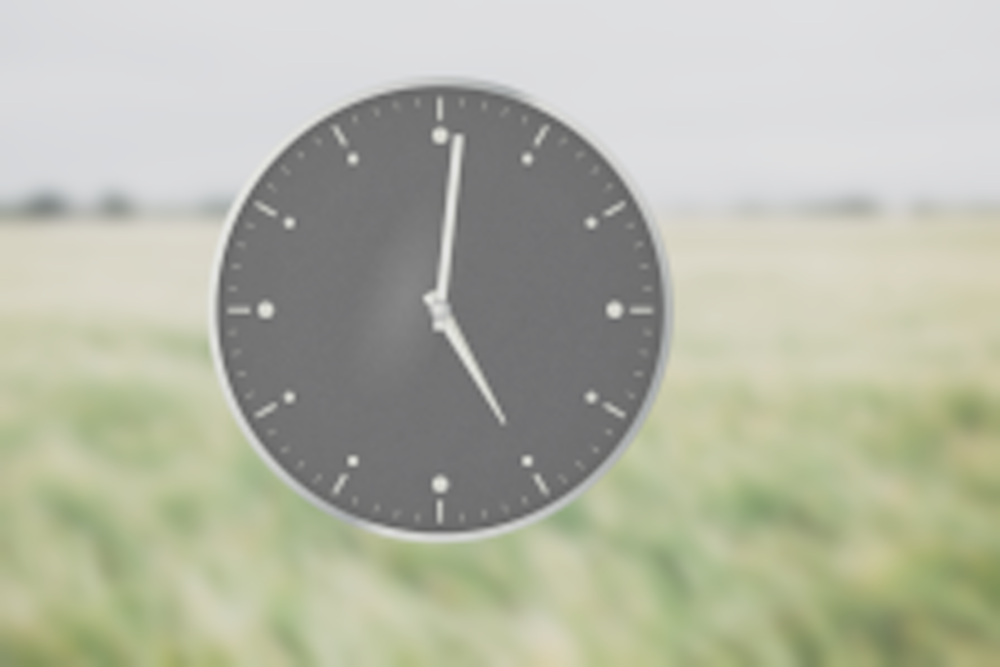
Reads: 5.01
